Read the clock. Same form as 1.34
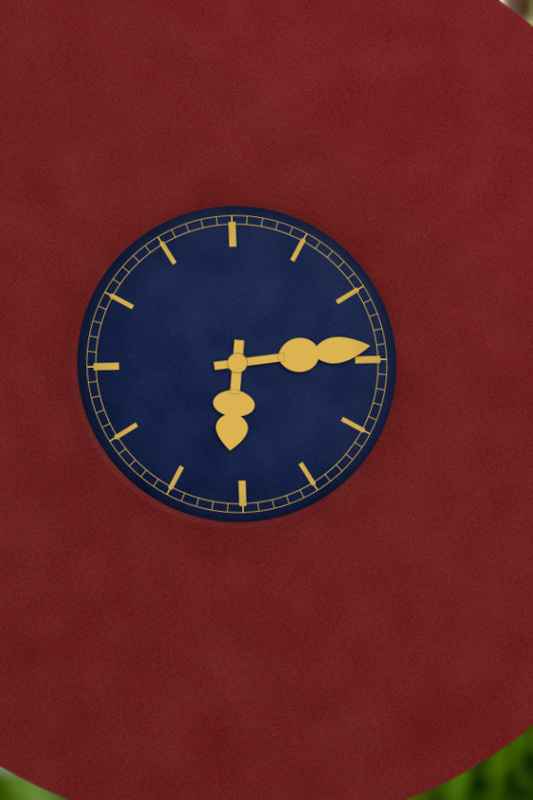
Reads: 6.14
